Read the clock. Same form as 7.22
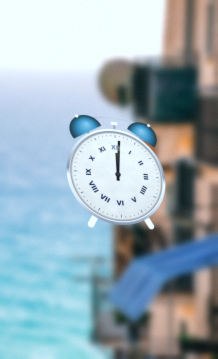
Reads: 12.01
